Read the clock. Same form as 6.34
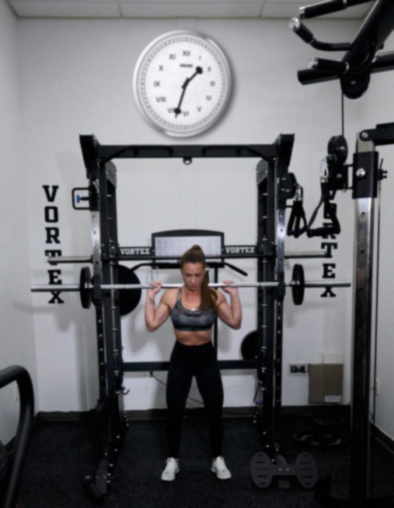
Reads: 1.33
